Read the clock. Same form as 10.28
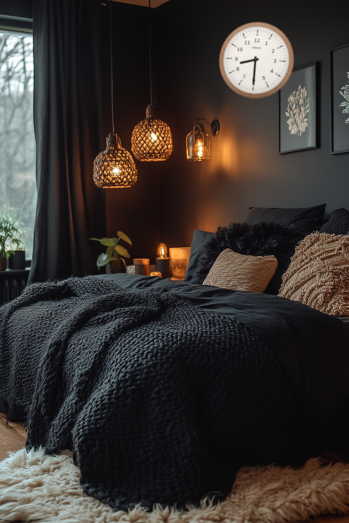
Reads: 8.30
